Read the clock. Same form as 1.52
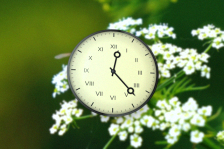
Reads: 12.23
